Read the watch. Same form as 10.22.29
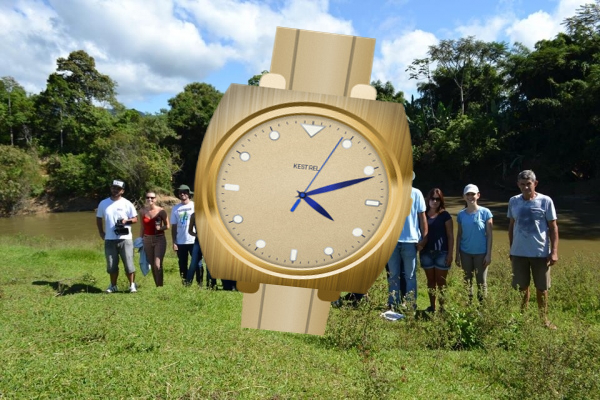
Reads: 4.11.04
